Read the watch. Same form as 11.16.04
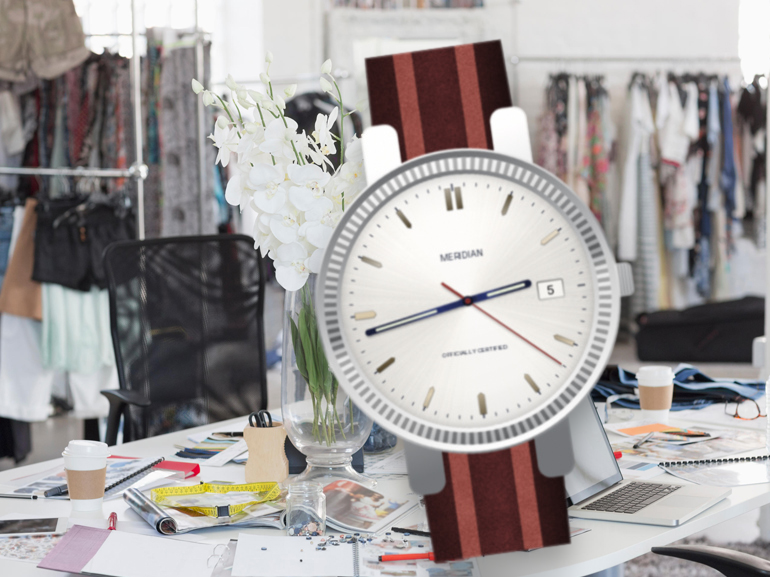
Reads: 2.43.22
